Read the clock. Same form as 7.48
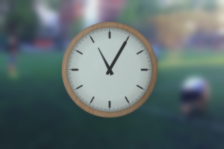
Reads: 11.05
